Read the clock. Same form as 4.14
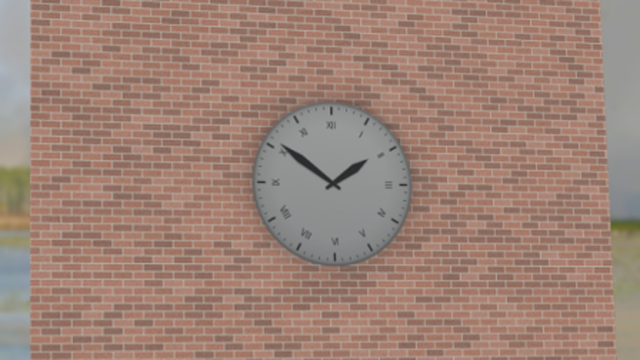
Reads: 1.51
